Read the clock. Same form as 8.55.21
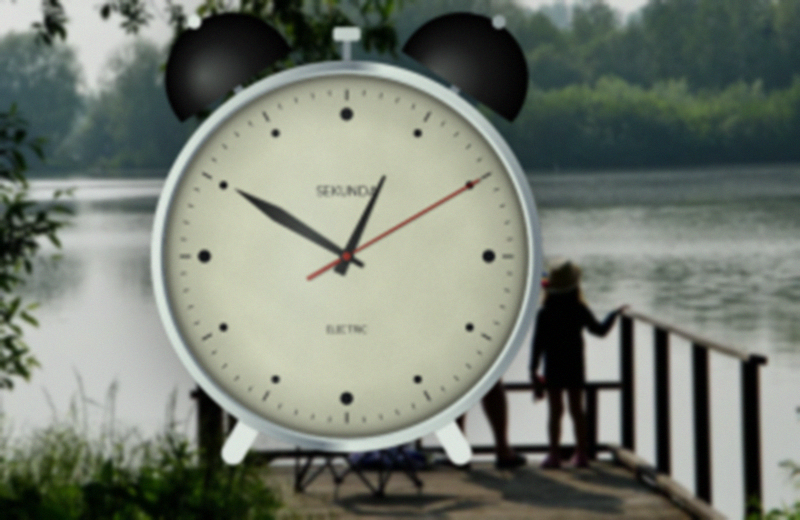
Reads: 12.50.10
